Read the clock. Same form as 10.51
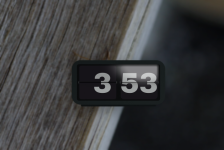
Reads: 3.53
